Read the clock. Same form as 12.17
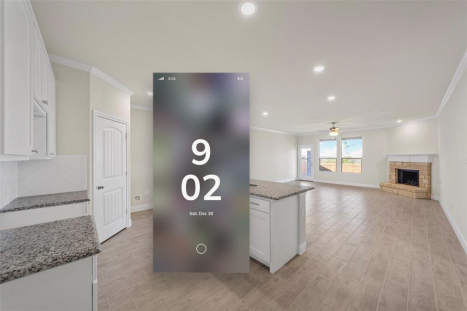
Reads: 9.02
